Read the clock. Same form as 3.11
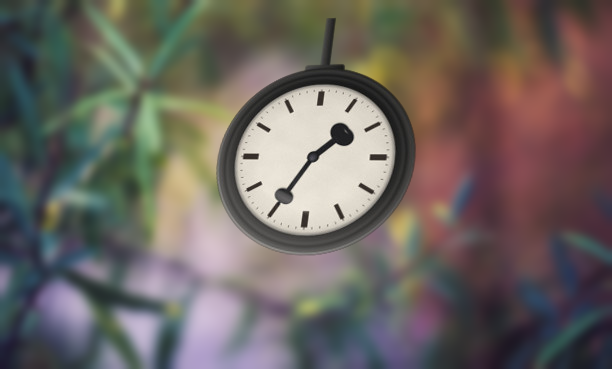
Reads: 1.35
